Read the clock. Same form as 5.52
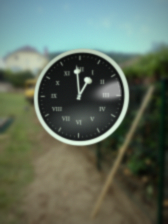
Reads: 12.59
